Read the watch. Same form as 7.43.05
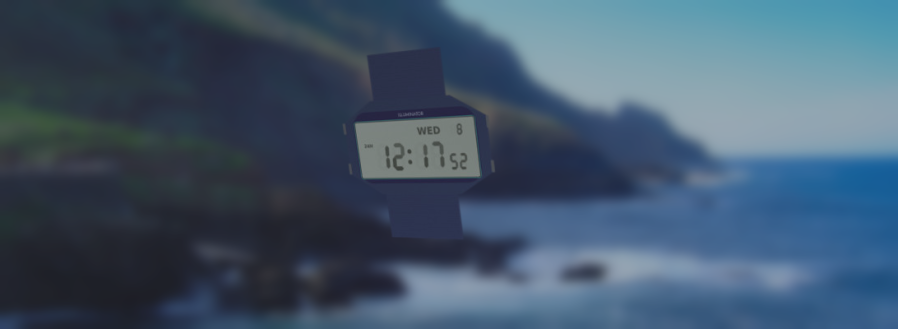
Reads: 12.17.52
